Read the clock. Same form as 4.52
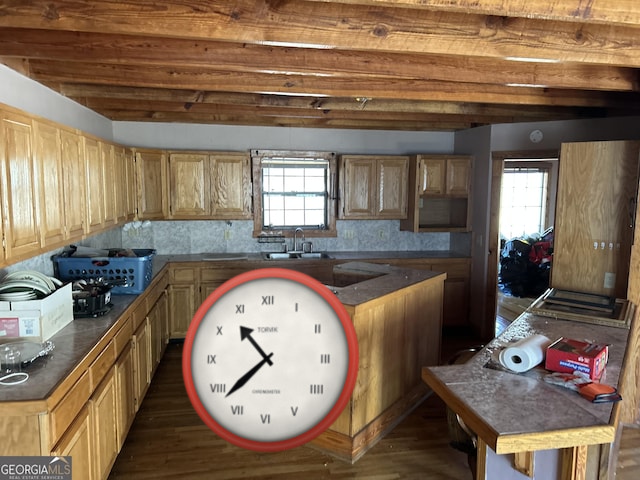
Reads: 10.38
